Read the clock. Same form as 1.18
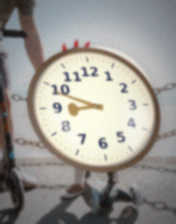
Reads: 8.49
